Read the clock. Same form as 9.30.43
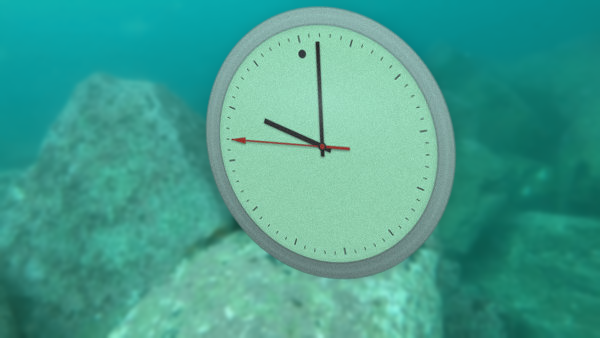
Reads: 10.01.47
